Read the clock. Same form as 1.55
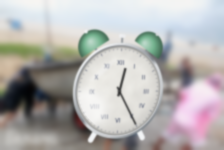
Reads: 12.25
